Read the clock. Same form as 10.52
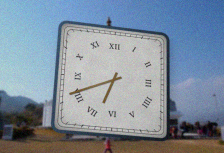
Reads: 6.41
